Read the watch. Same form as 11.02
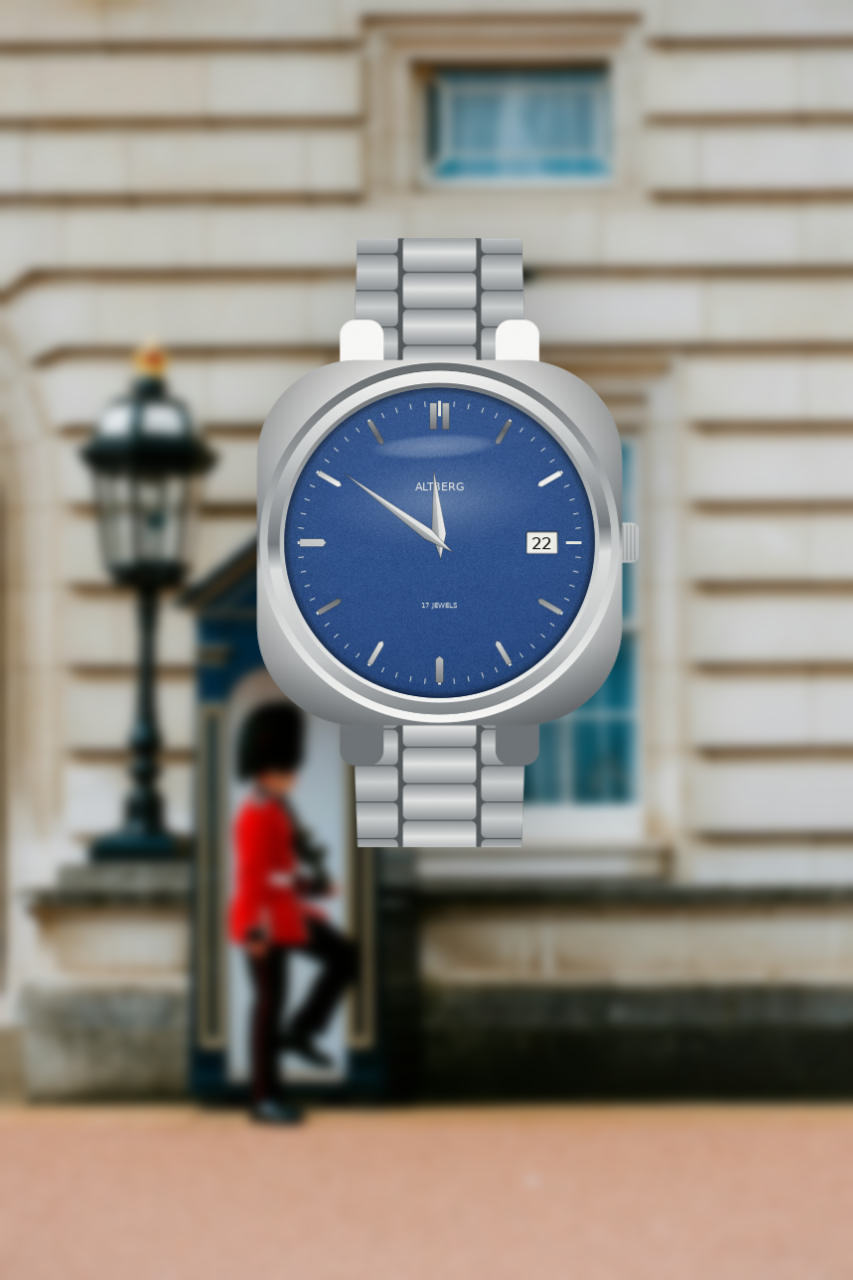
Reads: 11.51
